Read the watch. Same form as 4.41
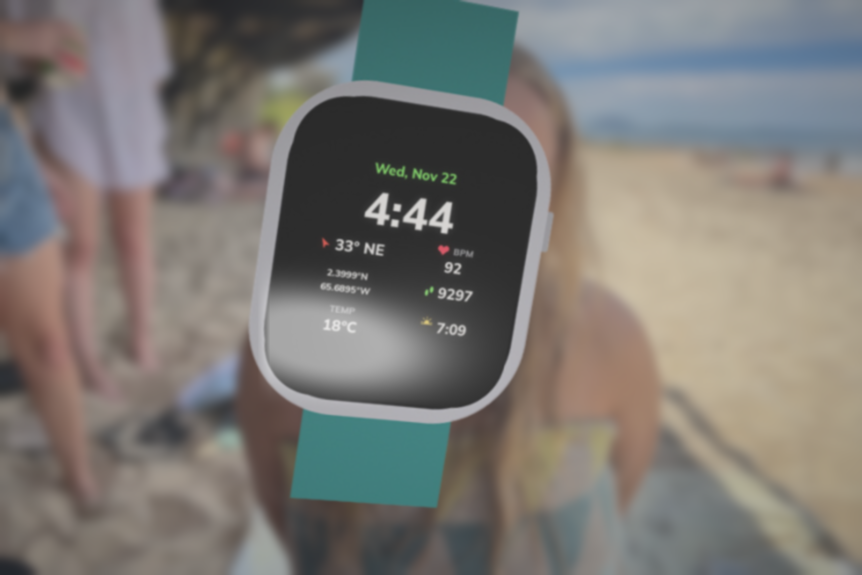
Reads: 4.44
